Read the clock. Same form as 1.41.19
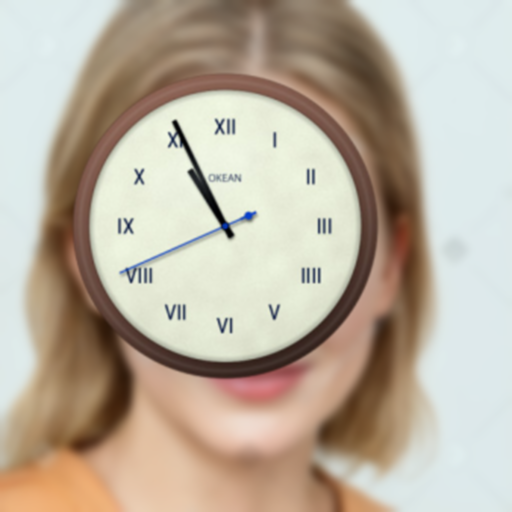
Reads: 10.55.41
